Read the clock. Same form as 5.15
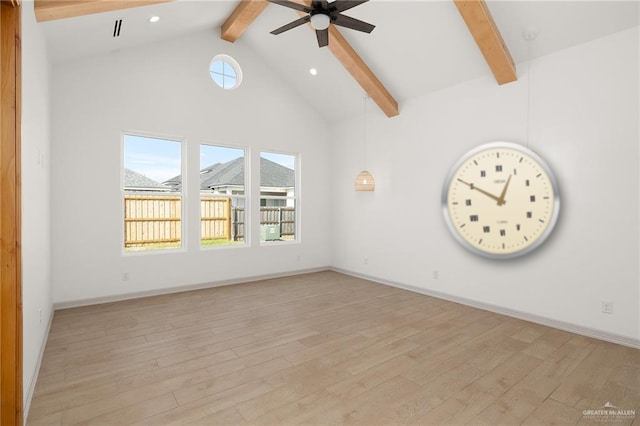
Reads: 12.50
